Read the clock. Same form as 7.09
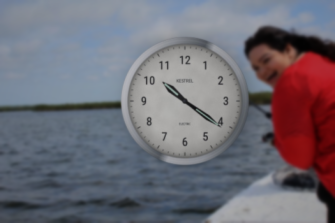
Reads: 10.21
